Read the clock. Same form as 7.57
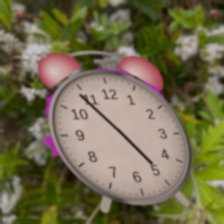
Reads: 4.54
